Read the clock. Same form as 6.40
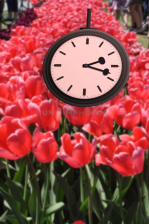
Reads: 2.18
